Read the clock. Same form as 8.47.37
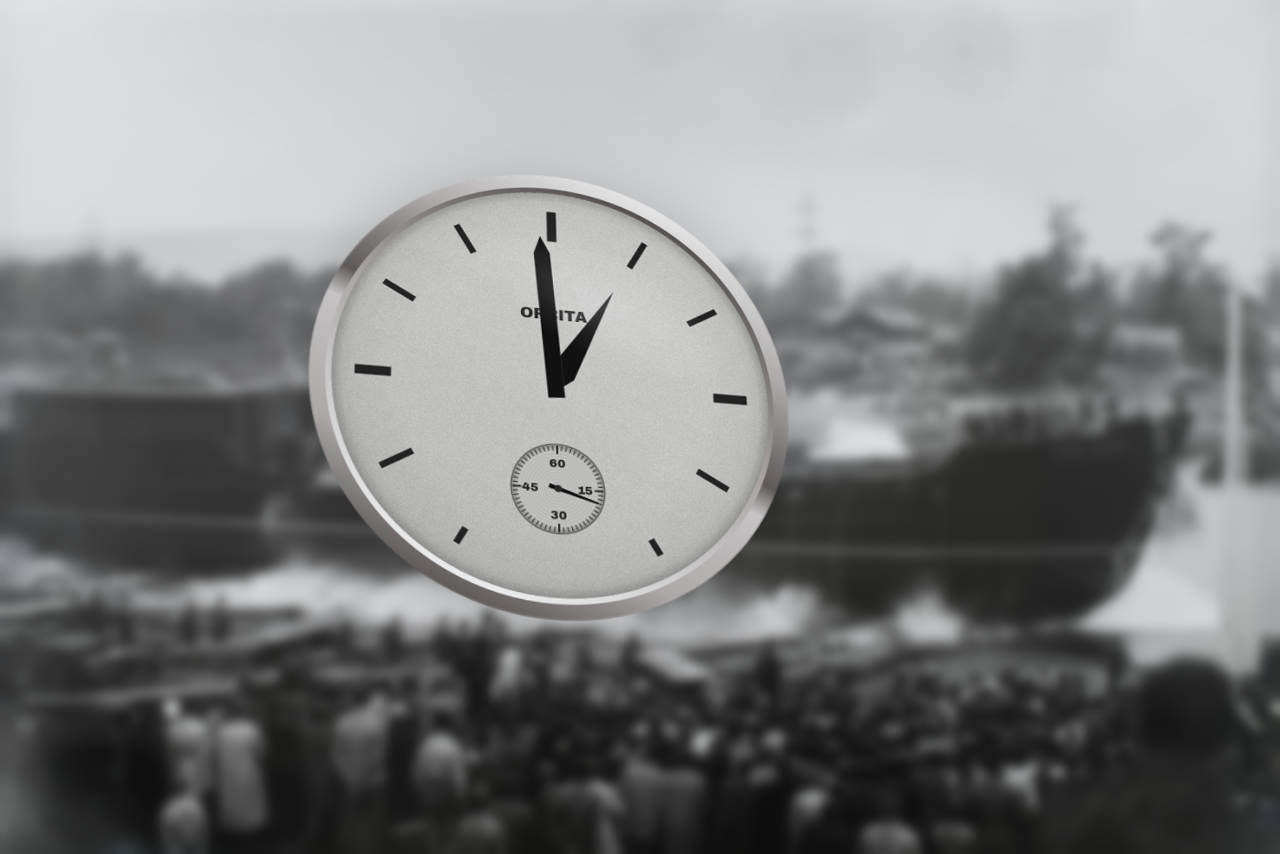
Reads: 12.59.18
